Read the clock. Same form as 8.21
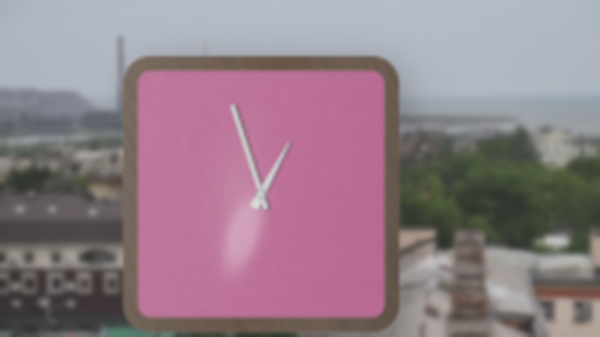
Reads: 12.57
